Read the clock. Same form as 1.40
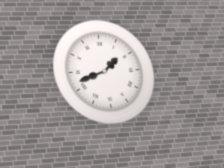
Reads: 1.42
